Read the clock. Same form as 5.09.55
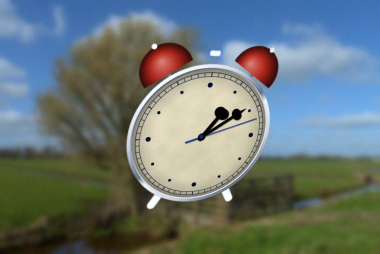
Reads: 1.09.12
